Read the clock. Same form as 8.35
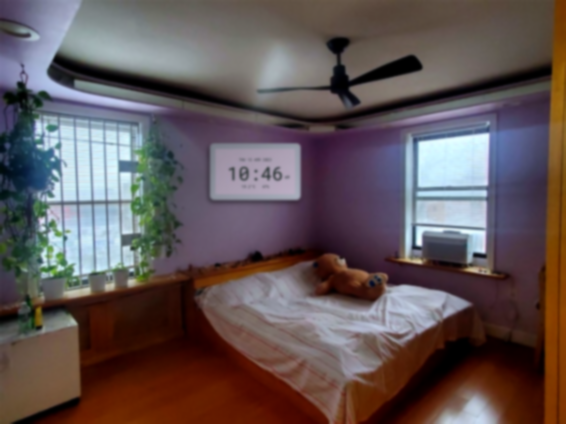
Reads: 10.46
